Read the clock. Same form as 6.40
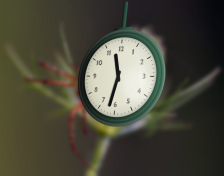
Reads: 11.32
